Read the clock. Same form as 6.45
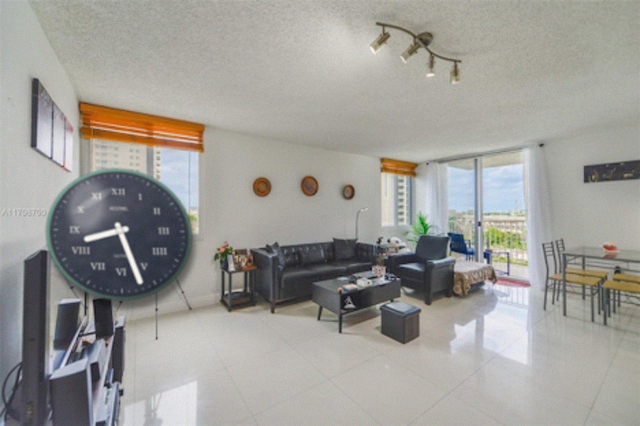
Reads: 8.27
